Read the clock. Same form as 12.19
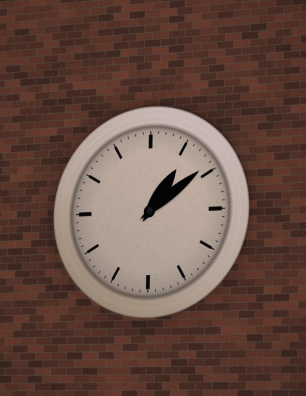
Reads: 1.09
